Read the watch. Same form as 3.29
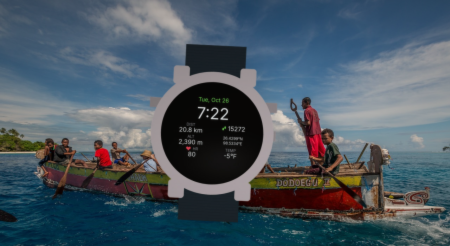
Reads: 7.22
